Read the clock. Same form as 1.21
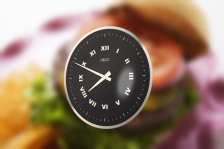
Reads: 7.49
